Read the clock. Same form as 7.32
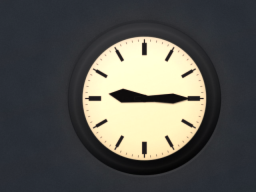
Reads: 9.15
